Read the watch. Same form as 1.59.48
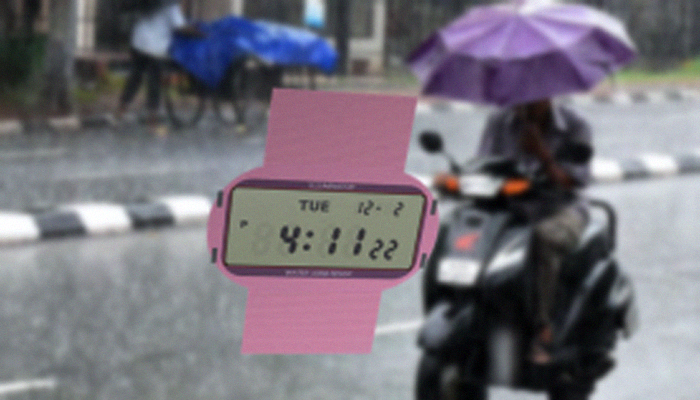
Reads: 4.11.22
